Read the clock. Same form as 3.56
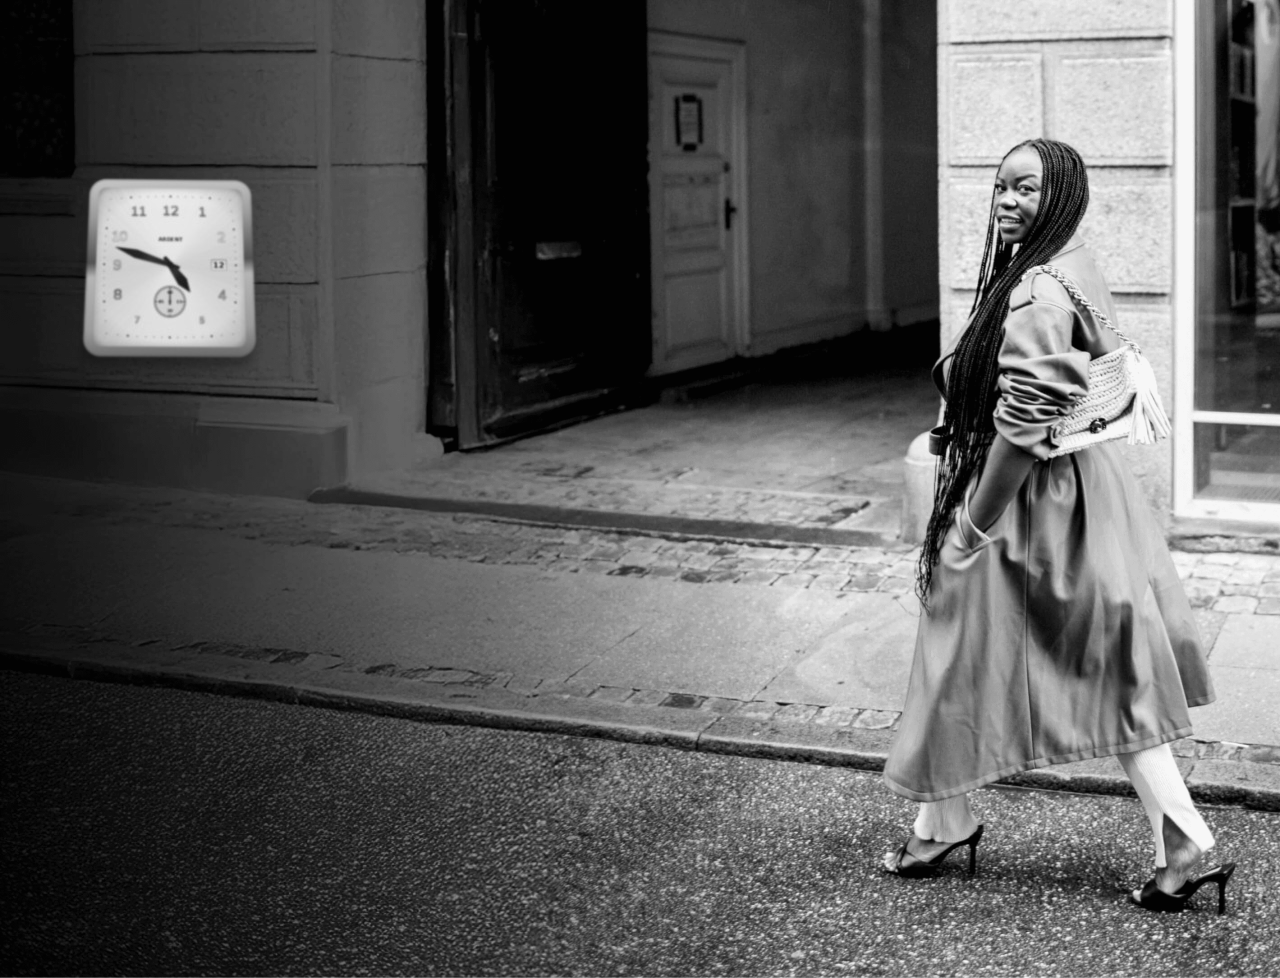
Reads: 4.48
